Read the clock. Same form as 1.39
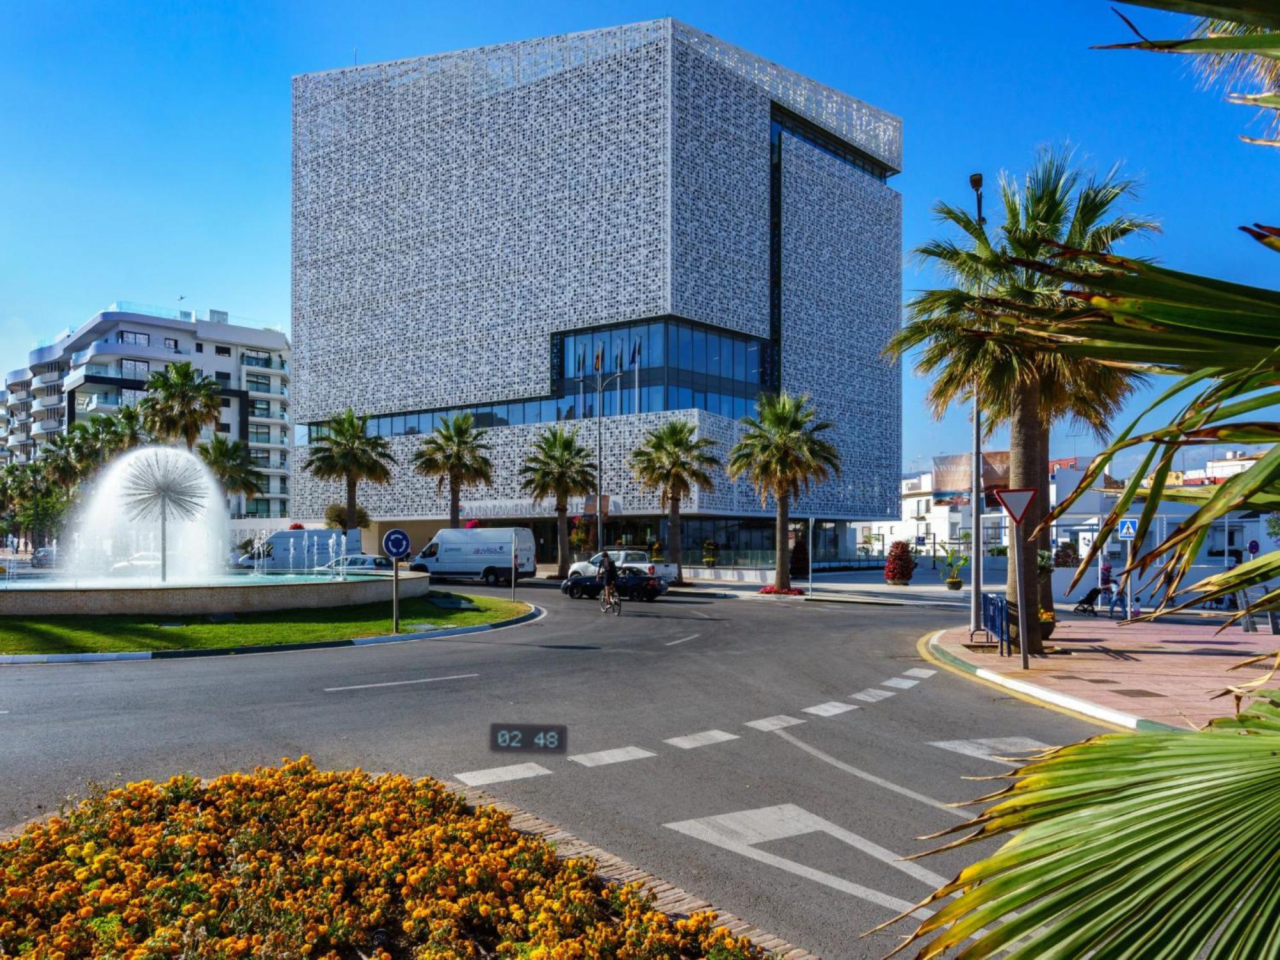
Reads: 2.48
